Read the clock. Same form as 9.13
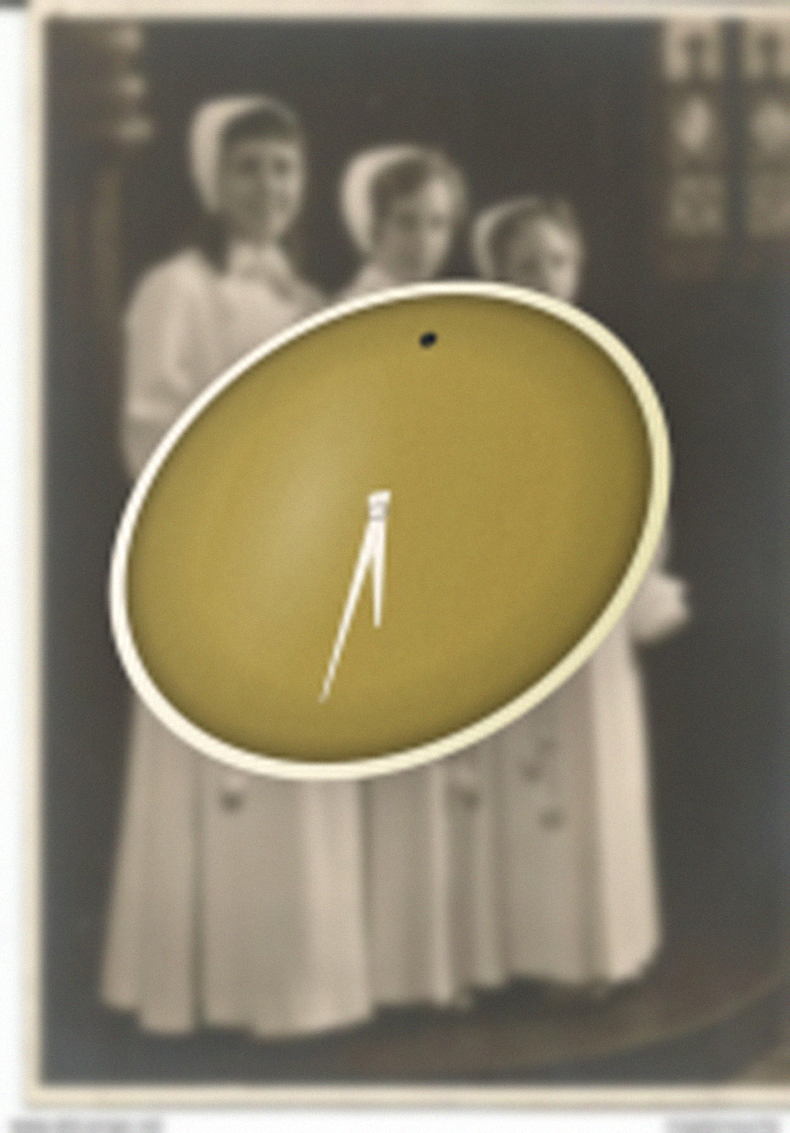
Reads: 5.30
